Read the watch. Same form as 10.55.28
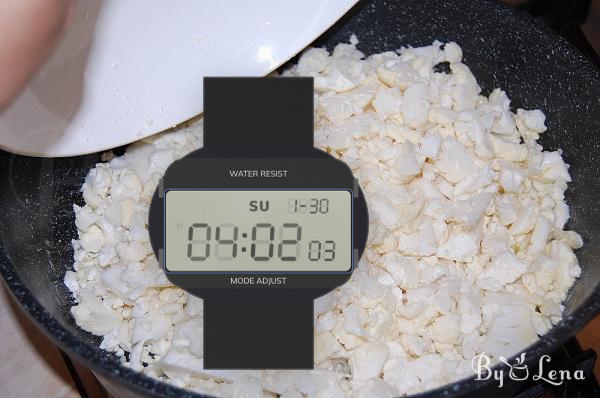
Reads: 4.02.03
